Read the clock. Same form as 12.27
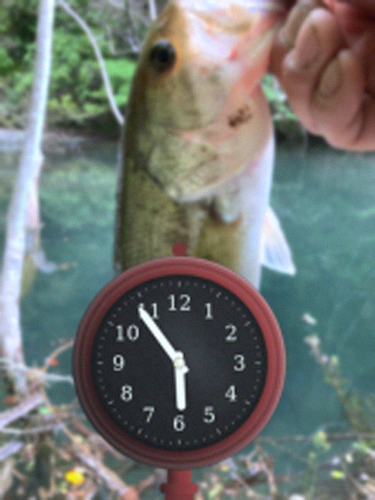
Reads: 5.54
